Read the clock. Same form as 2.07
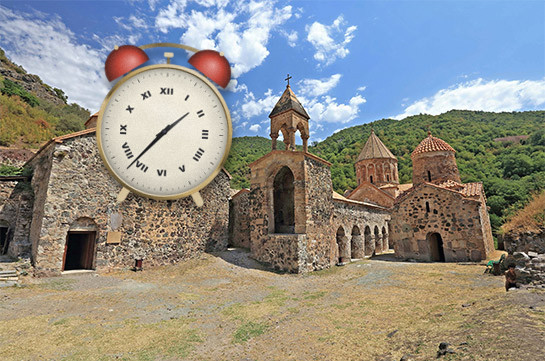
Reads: 1.37
